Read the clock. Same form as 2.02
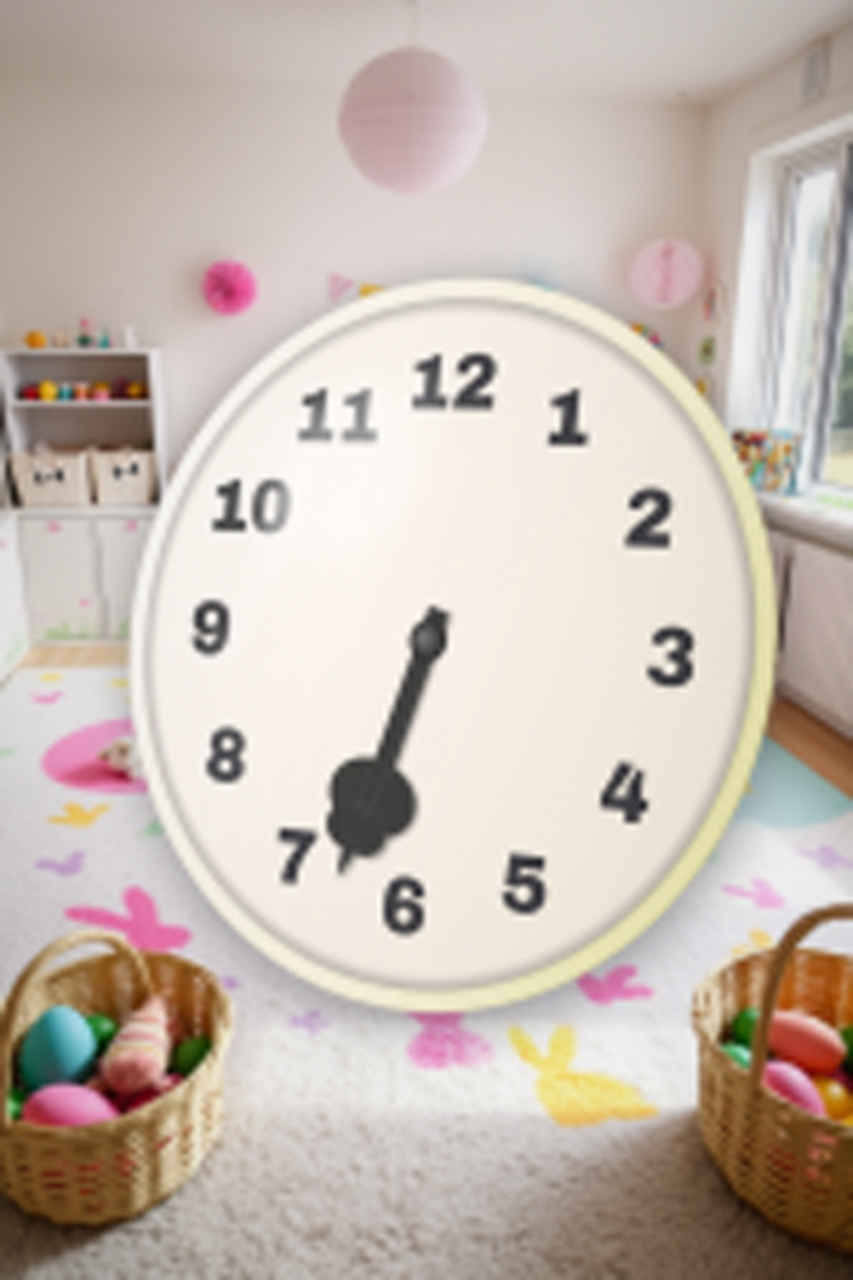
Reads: 6.33
